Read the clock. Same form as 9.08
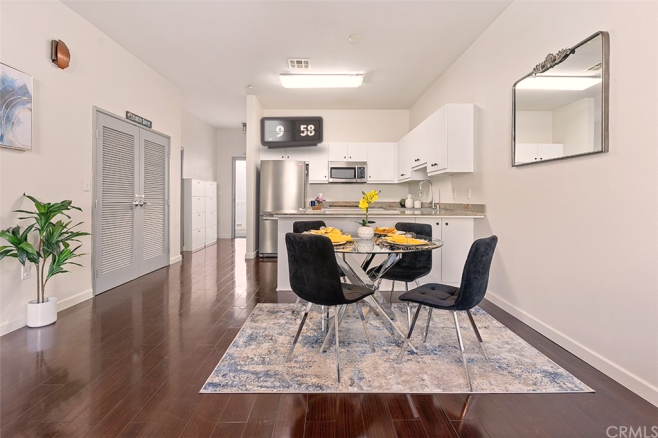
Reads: 9.58
